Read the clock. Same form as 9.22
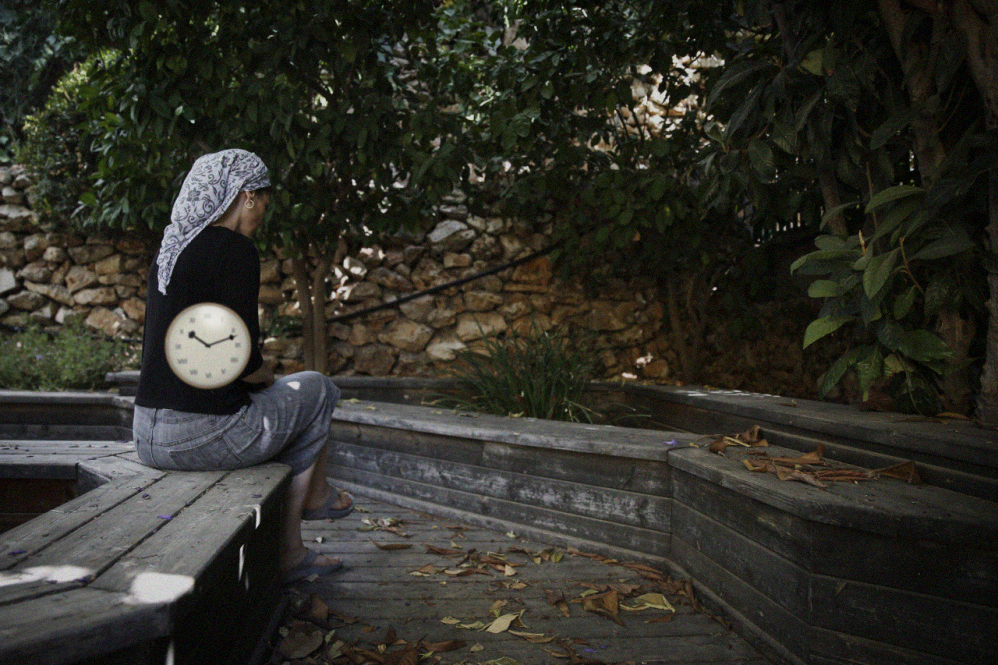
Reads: 10.12
